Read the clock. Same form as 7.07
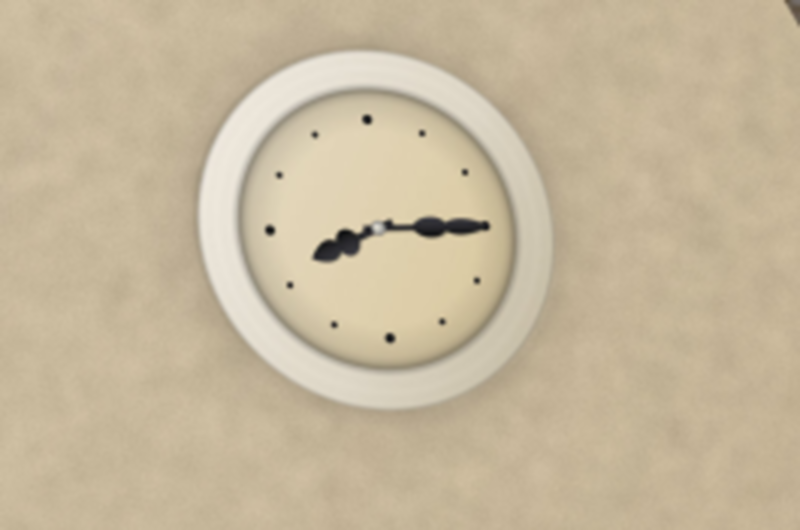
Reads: 8.15
